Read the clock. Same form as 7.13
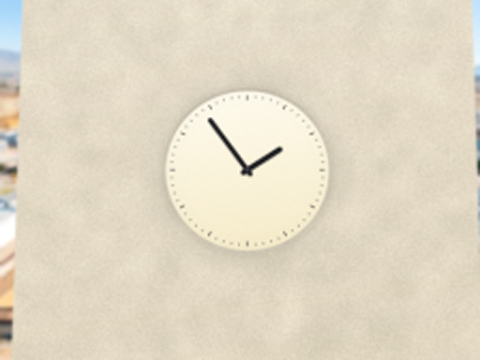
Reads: 1.54
